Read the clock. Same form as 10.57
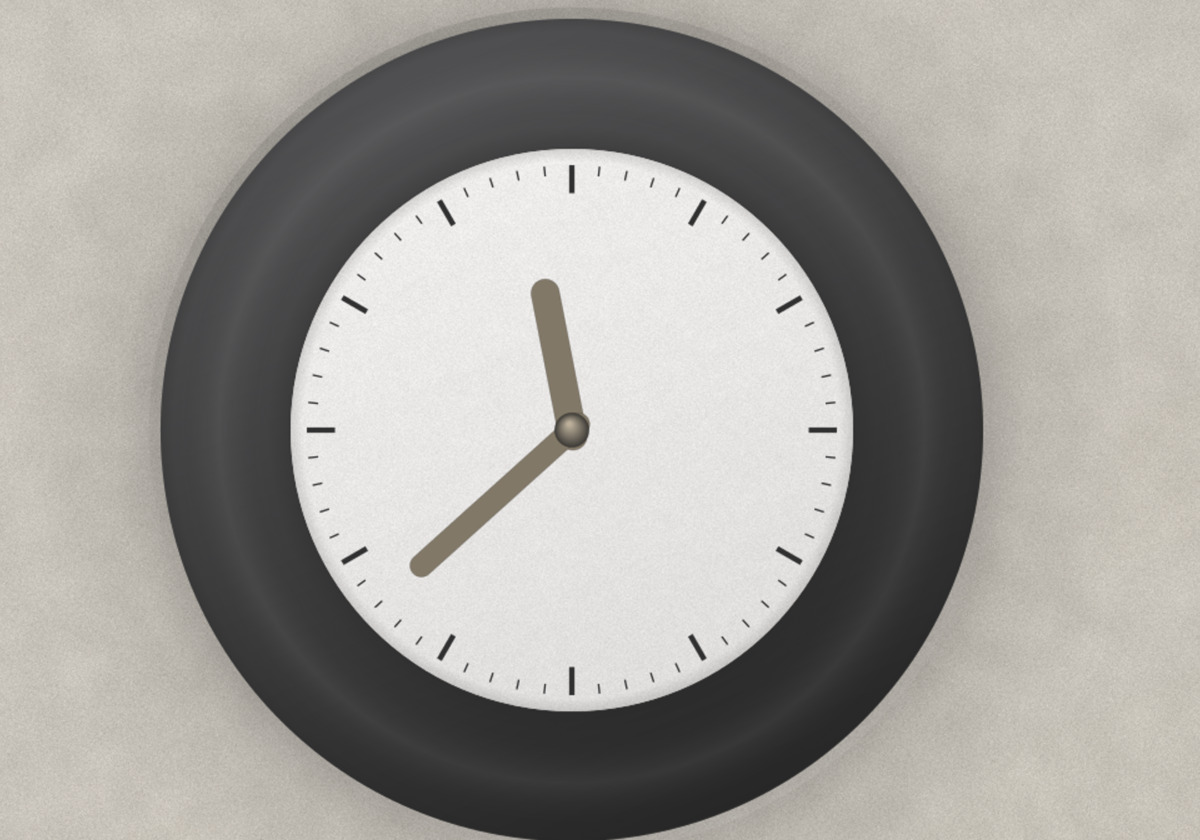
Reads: 11.38
